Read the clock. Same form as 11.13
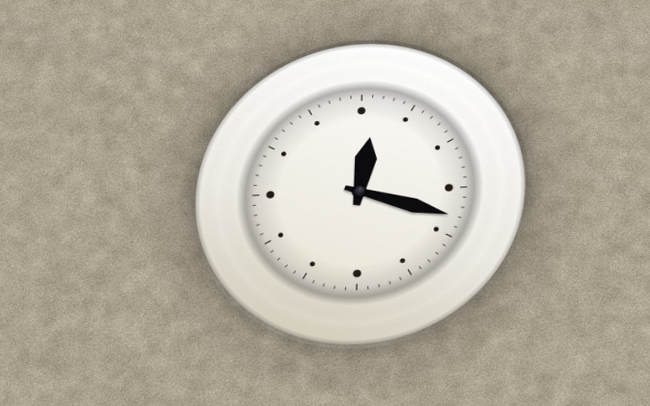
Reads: 12.18
